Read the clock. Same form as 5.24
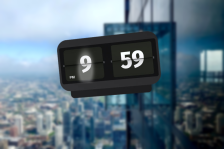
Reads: 9.59
